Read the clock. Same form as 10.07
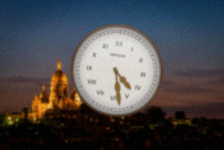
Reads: 4.28
